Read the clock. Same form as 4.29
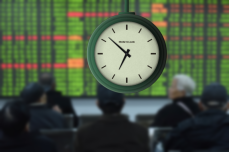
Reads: 6.52
